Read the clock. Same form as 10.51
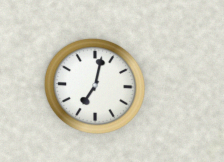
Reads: 7.02
